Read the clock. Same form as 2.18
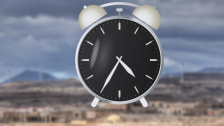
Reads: 4.35
